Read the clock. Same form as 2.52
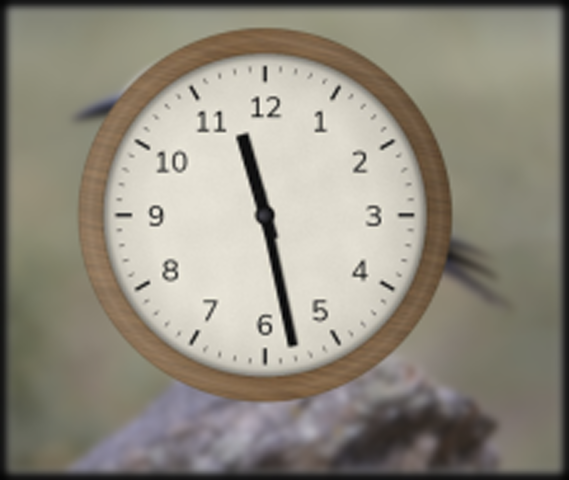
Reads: 11.28
